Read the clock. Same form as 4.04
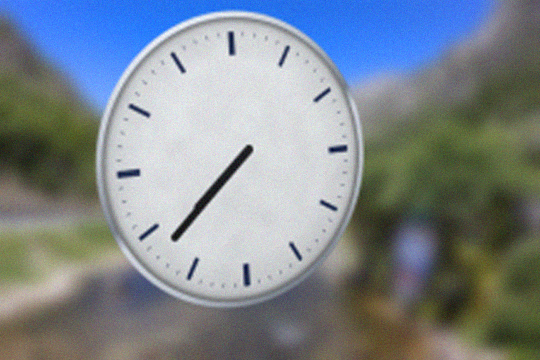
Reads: 7.38
